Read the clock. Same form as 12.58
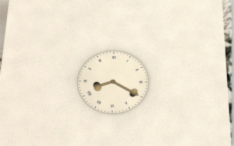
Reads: 8.20
